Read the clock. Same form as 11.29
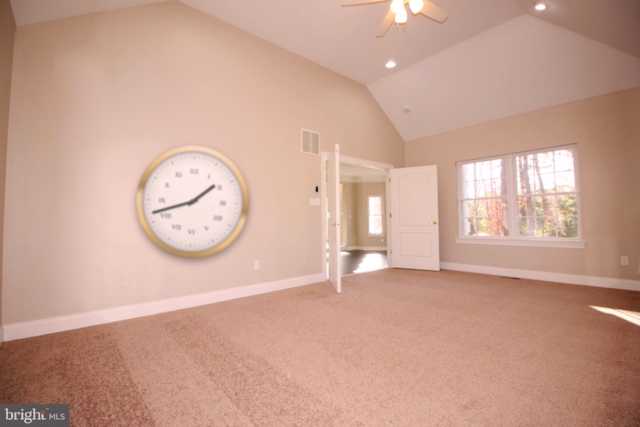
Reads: 1.42
